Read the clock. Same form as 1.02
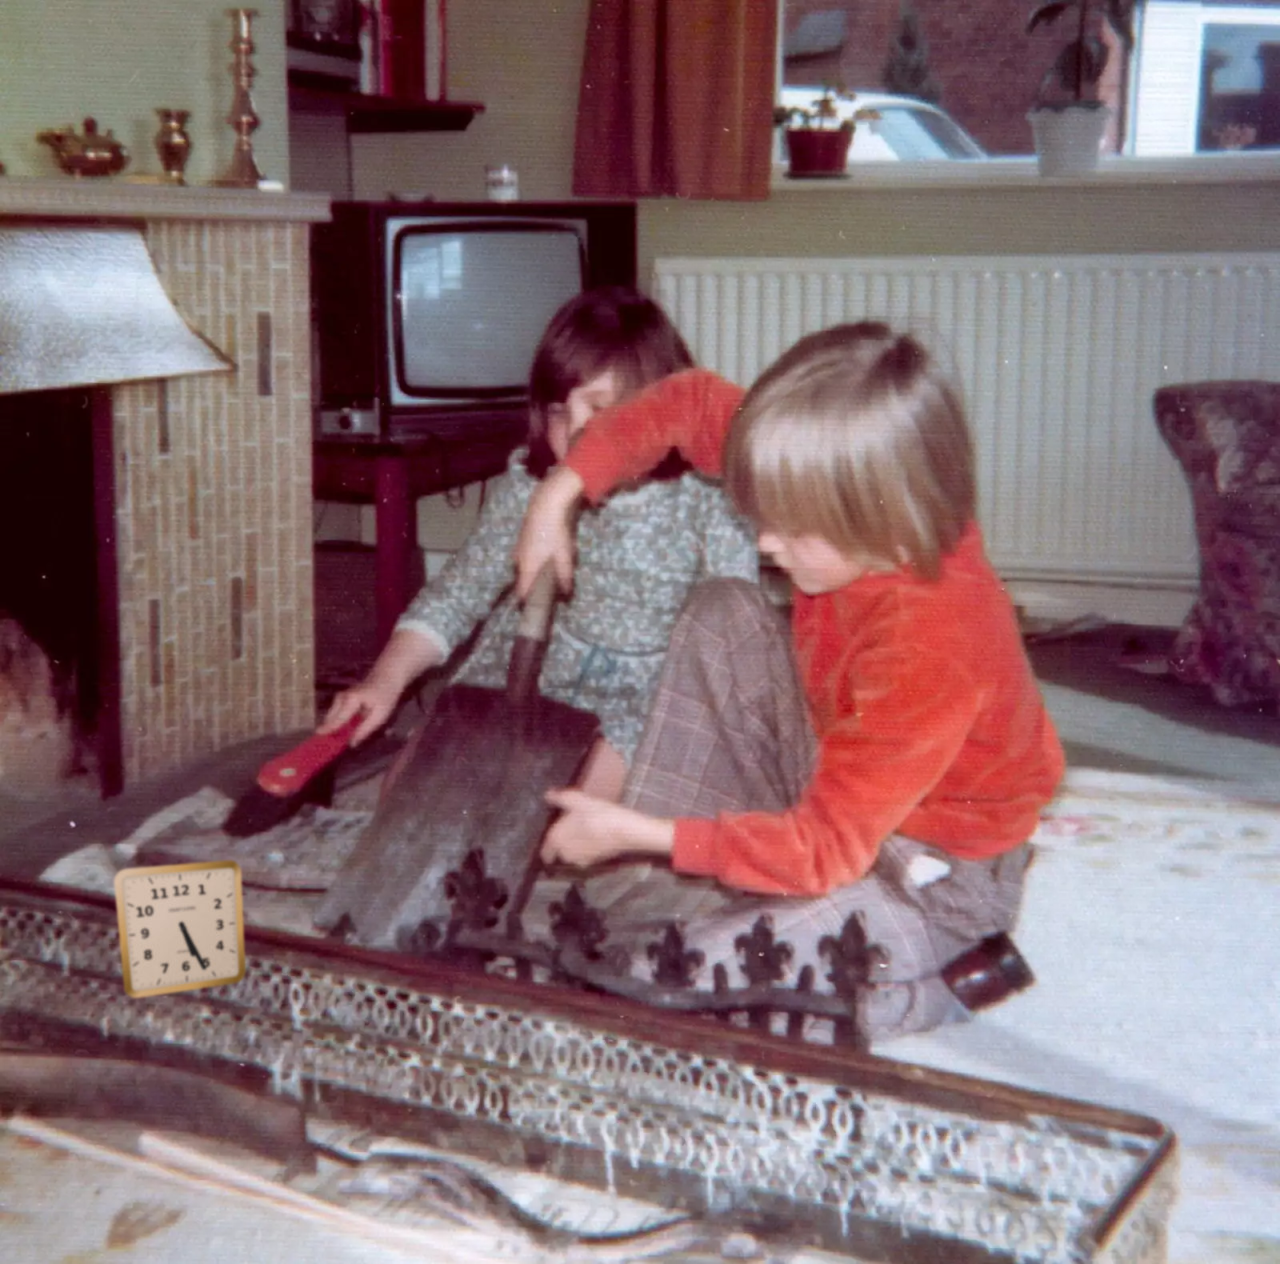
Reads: 5.26
